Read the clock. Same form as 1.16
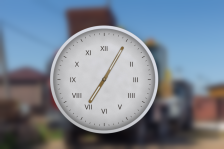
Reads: 7.05
